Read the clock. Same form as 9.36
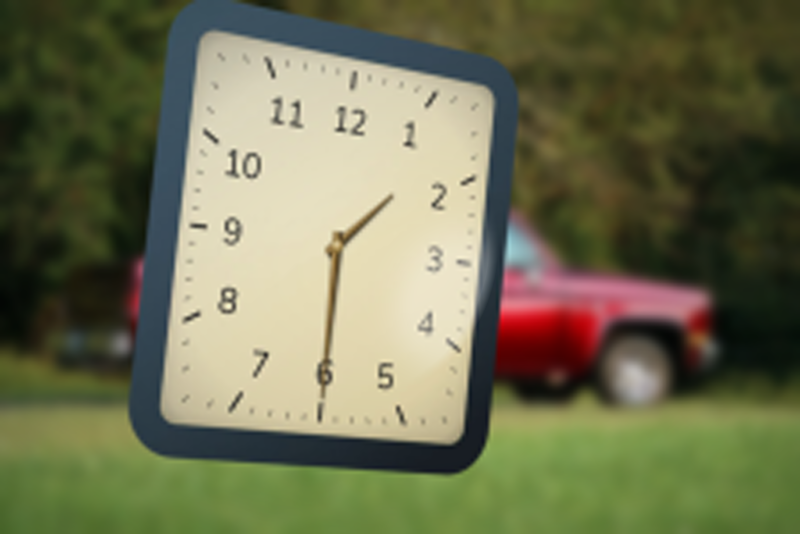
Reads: 1.30
